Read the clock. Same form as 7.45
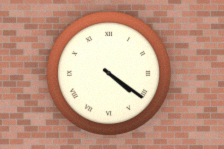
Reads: 4.21
